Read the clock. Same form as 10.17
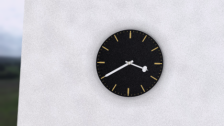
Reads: 3.40
